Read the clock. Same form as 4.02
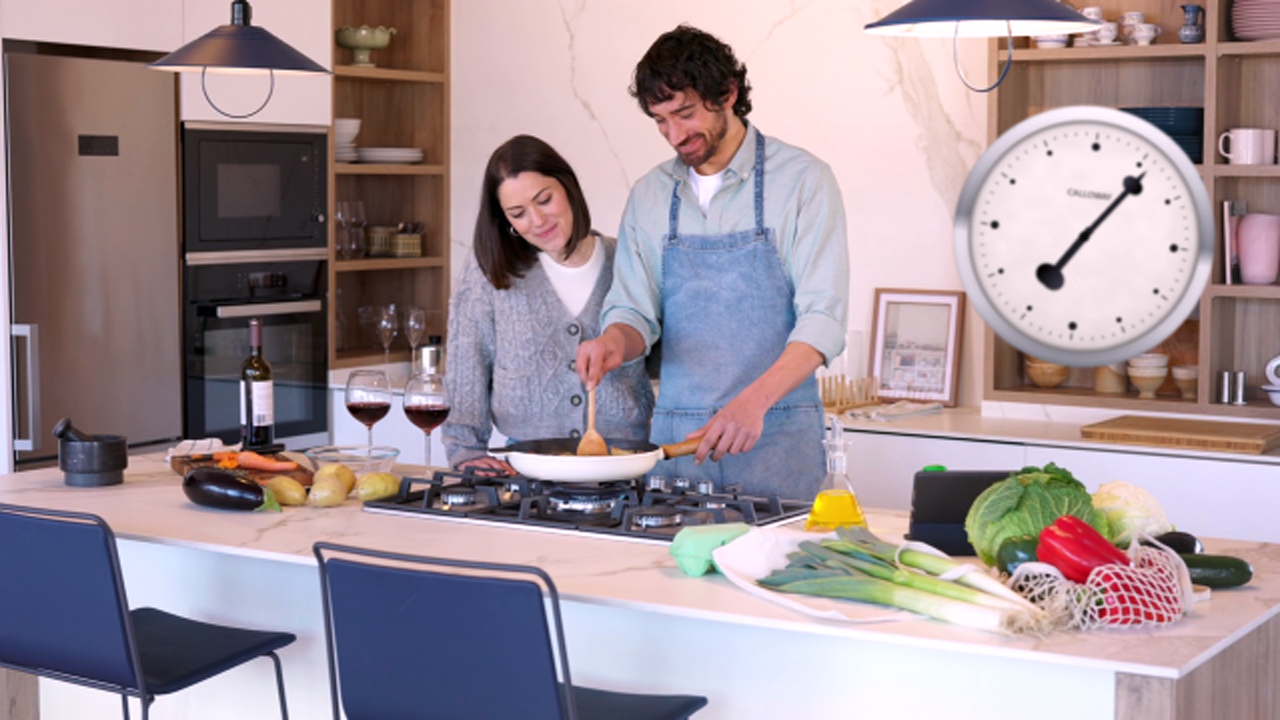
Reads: 7.06
